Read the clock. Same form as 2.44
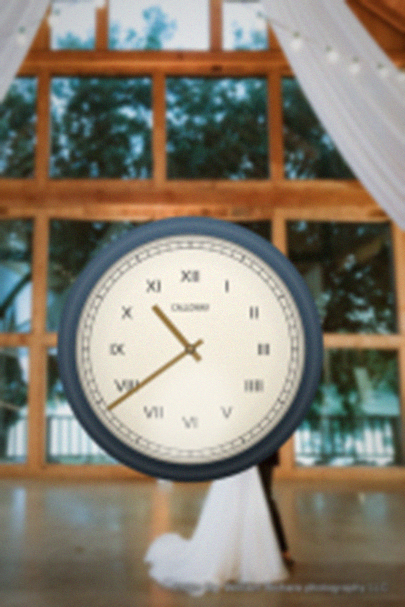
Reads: 10.39
